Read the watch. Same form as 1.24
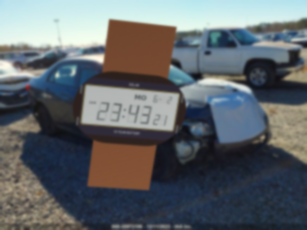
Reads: 23.43
